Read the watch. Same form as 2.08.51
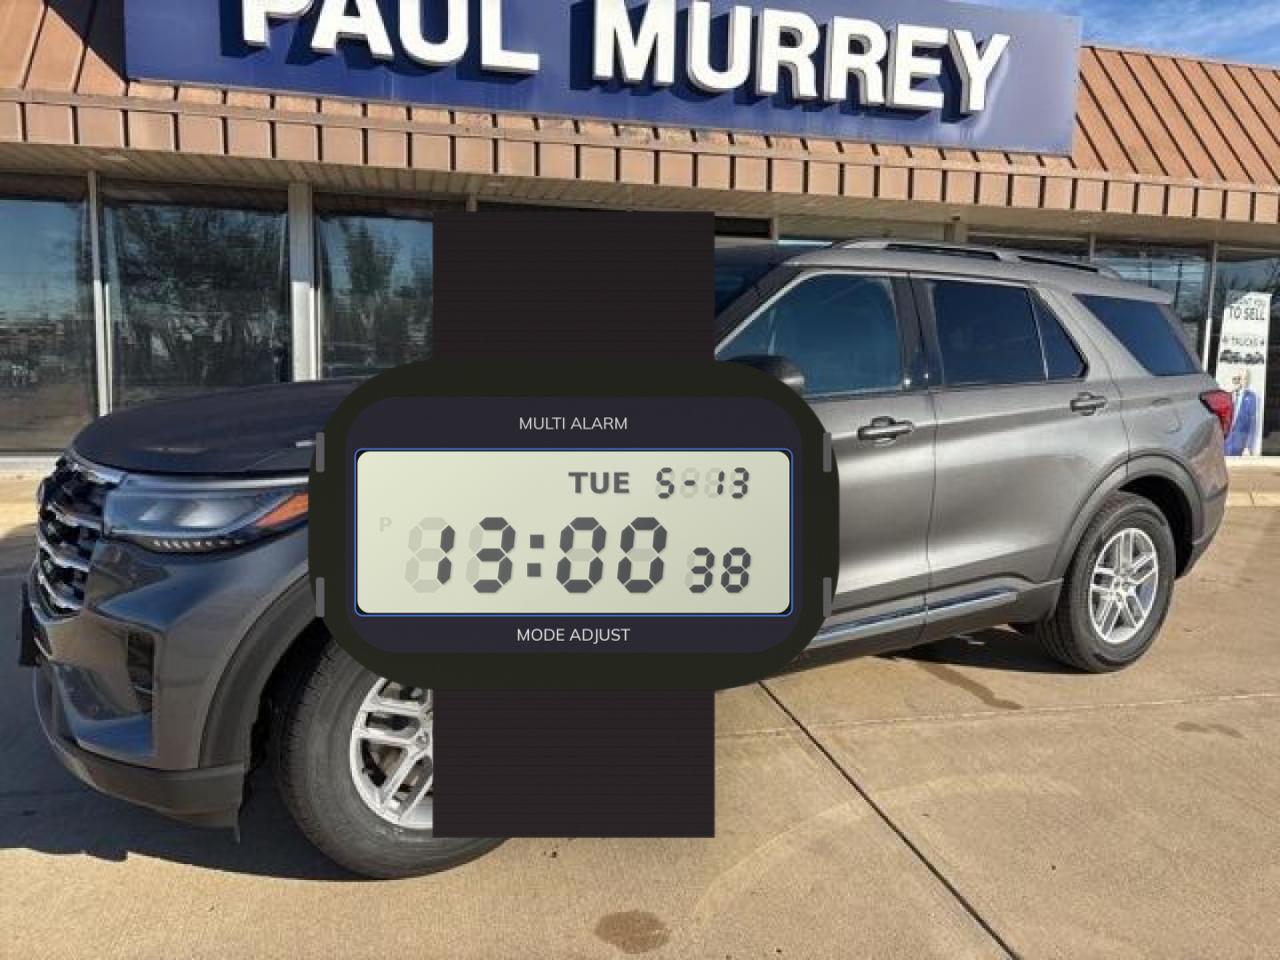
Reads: 13.00.38
